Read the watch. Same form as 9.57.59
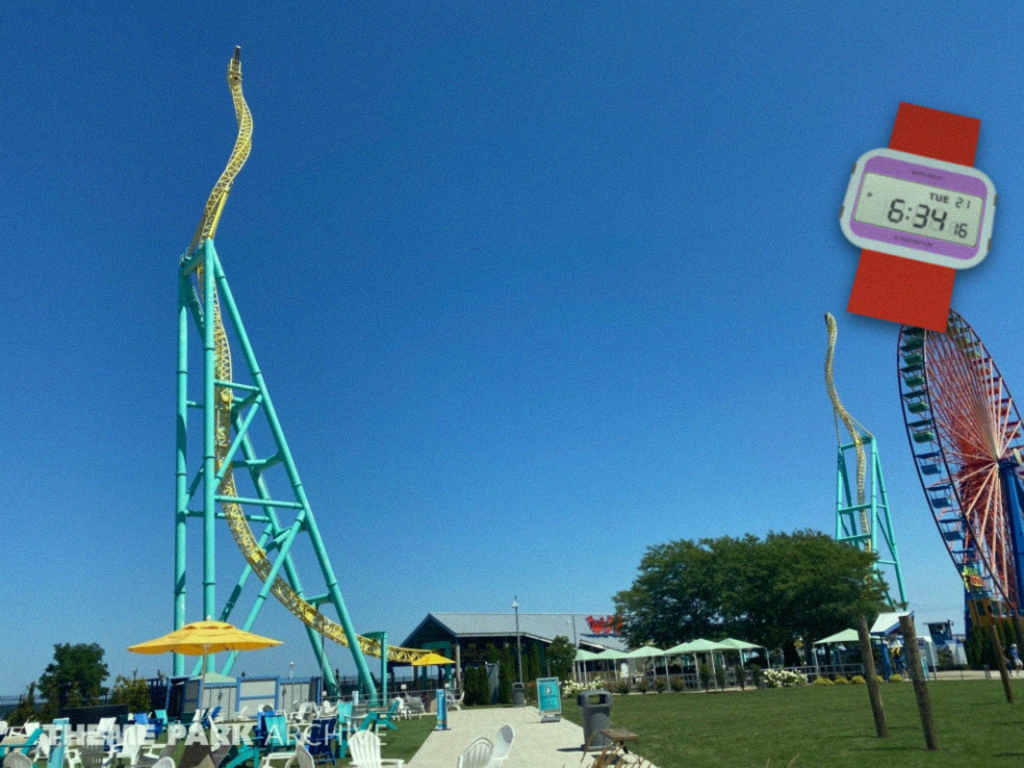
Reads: 6.34.16
